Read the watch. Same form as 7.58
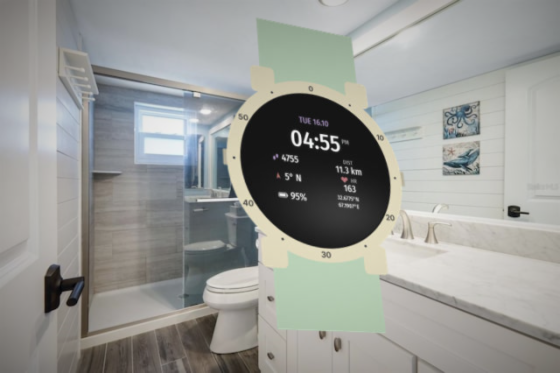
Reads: 4.55
